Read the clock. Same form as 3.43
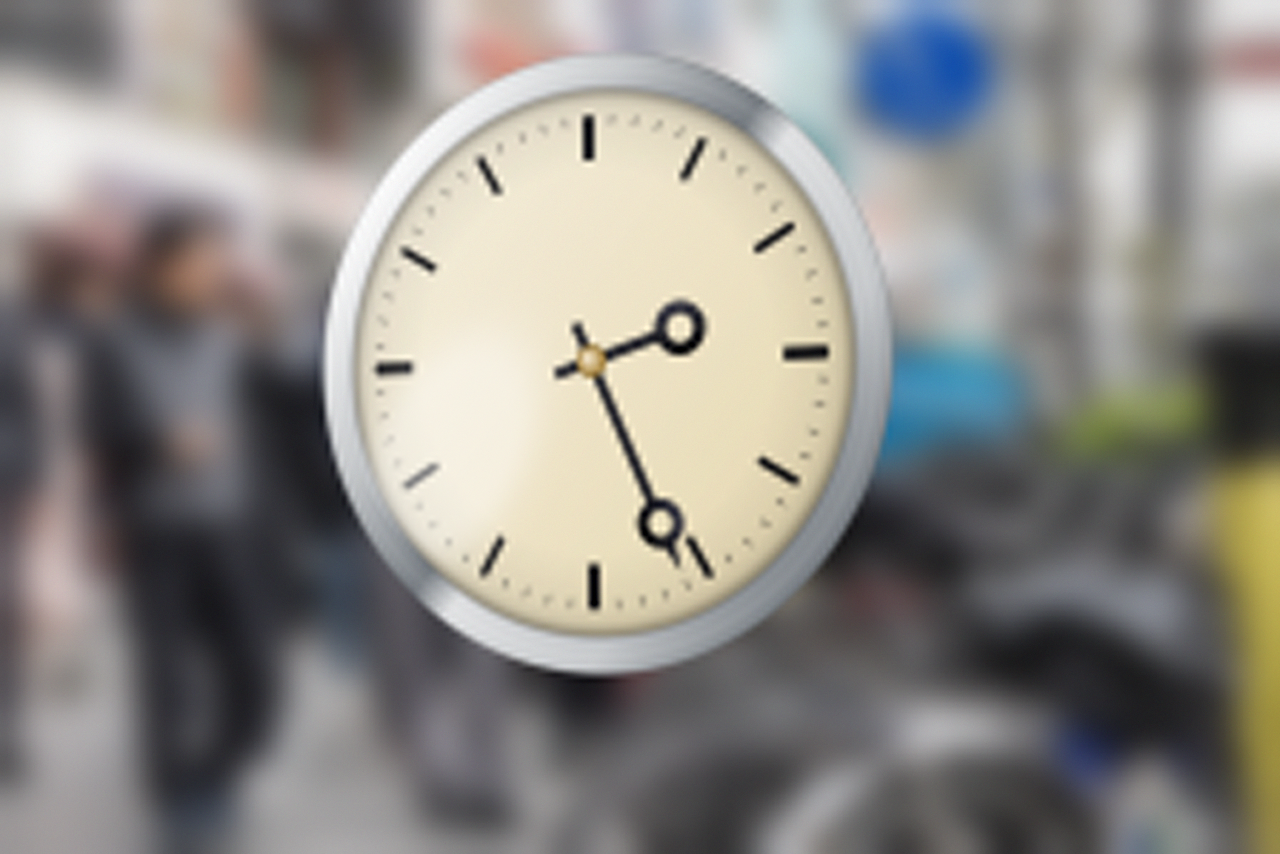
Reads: 2.26
